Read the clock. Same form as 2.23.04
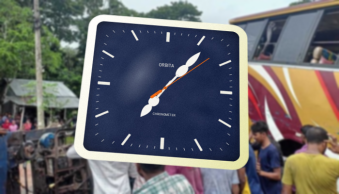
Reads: 7.06.08
